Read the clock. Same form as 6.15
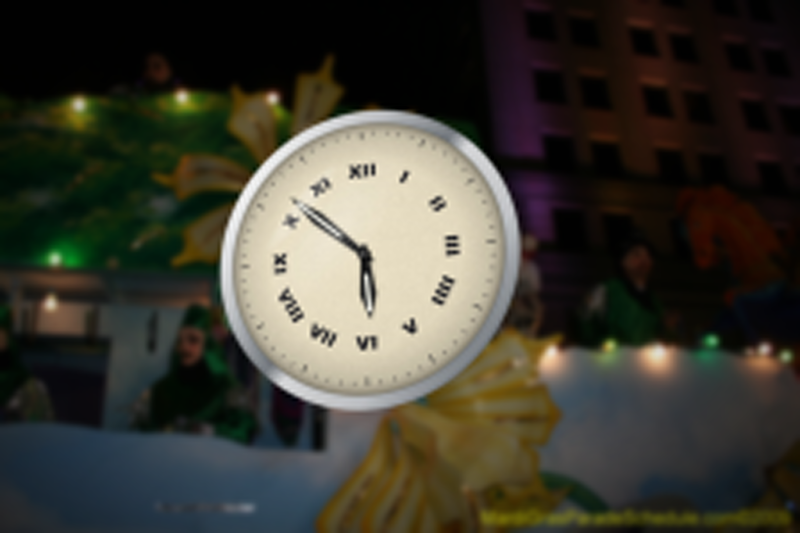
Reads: 5.52
